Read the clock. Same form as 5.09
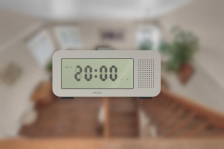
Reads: 20.00
